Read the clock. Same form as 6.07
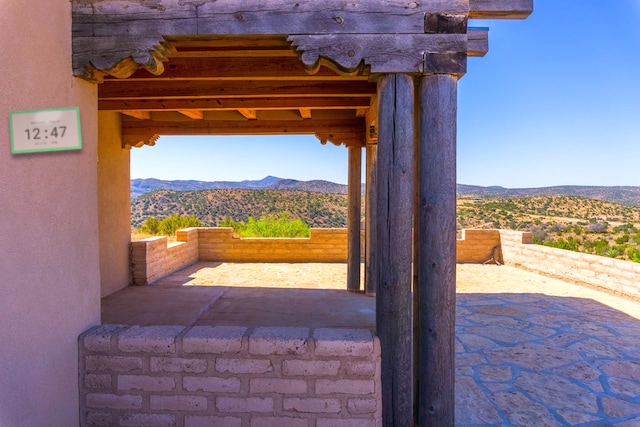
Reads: 12.47
